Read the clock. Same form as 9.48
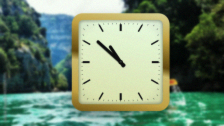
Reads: 10.52
